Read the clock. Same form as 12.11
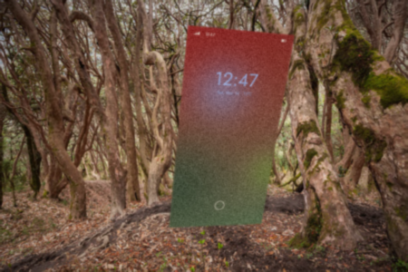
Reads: 12.47
